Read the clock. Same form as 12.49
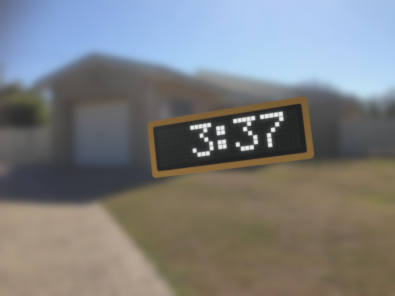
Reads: 3.37
